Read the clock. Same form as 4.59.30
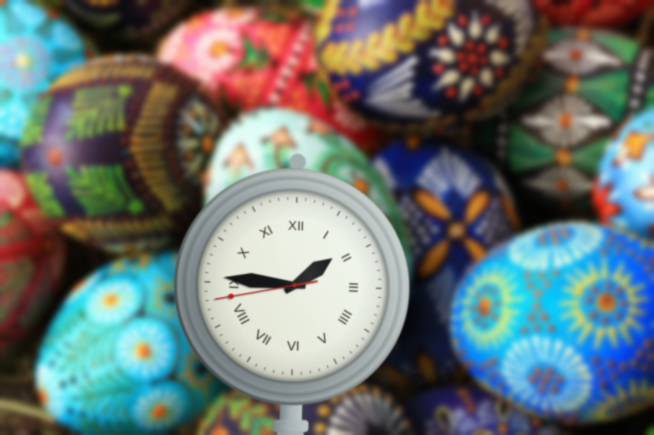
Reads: 1.45.43
